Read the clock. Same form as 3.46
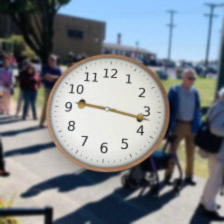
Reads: 9.17
